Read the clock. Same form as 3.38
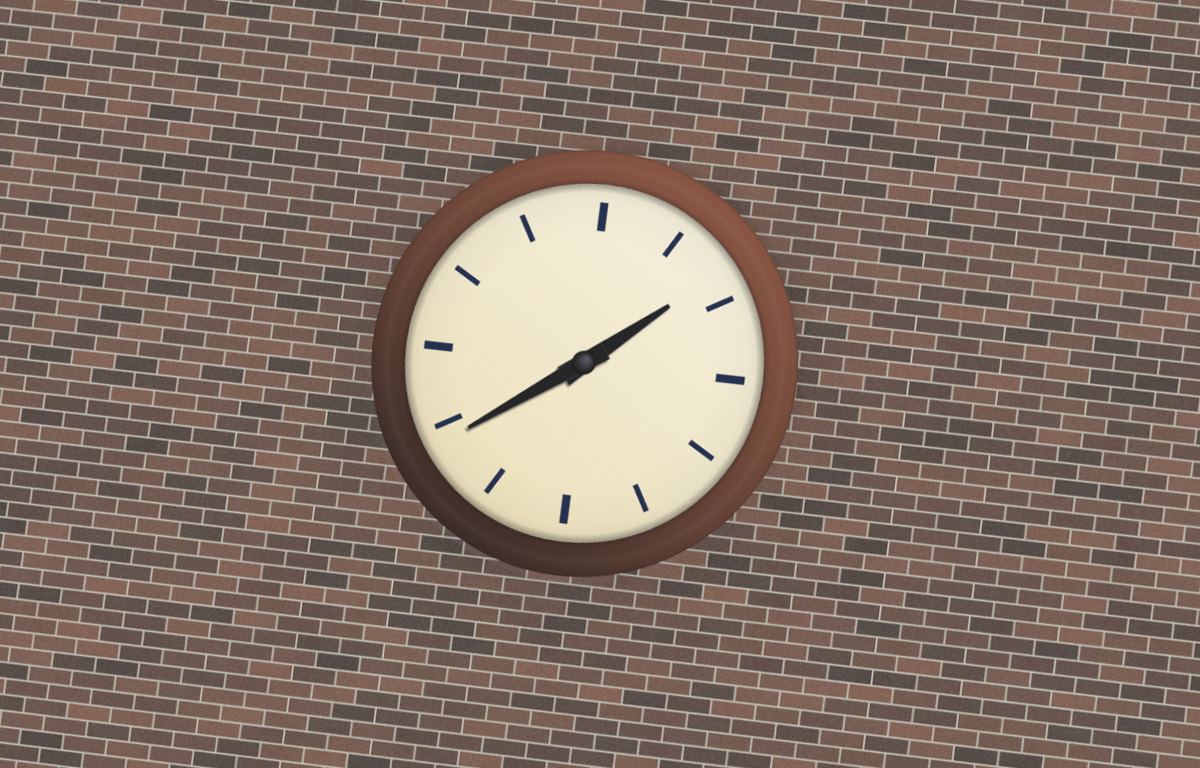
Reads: 1.39
